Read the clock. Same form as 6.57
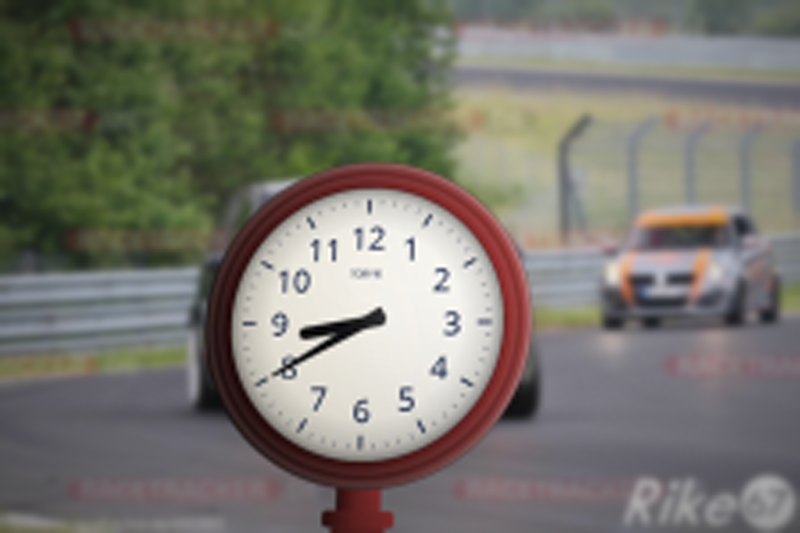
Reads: 8.40
